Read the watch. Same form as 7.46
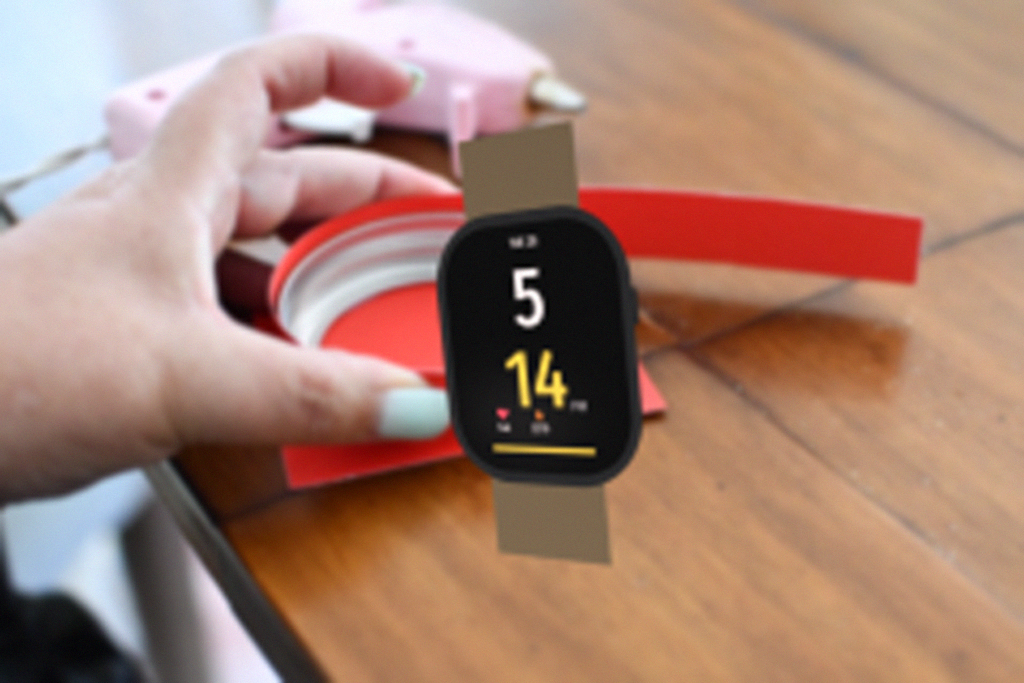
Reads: 5.14
